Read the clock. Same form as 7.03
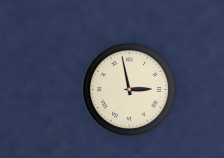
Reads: 2.58
